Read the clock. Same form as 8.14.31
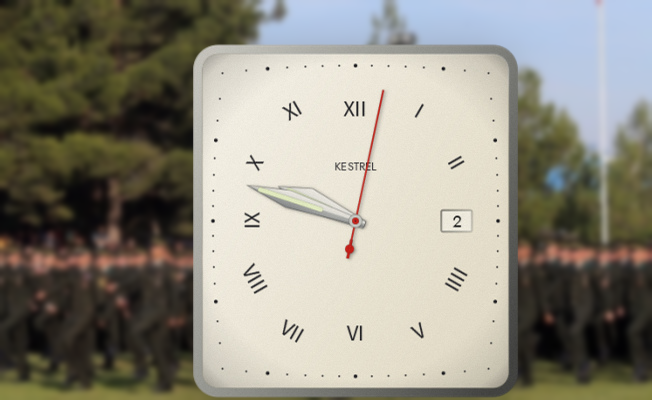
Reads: 9.48.02
